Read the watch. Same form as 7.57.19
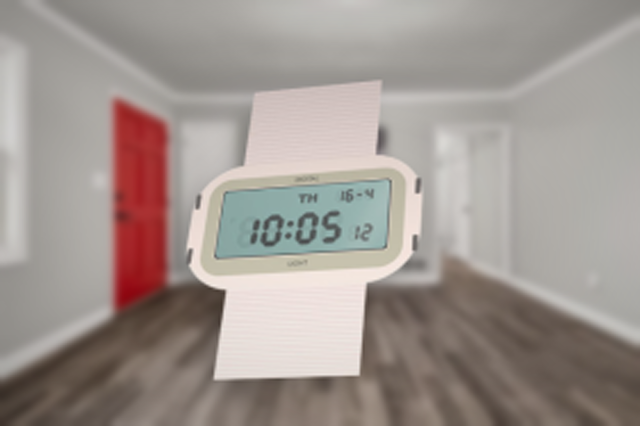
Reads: 10.05.12
